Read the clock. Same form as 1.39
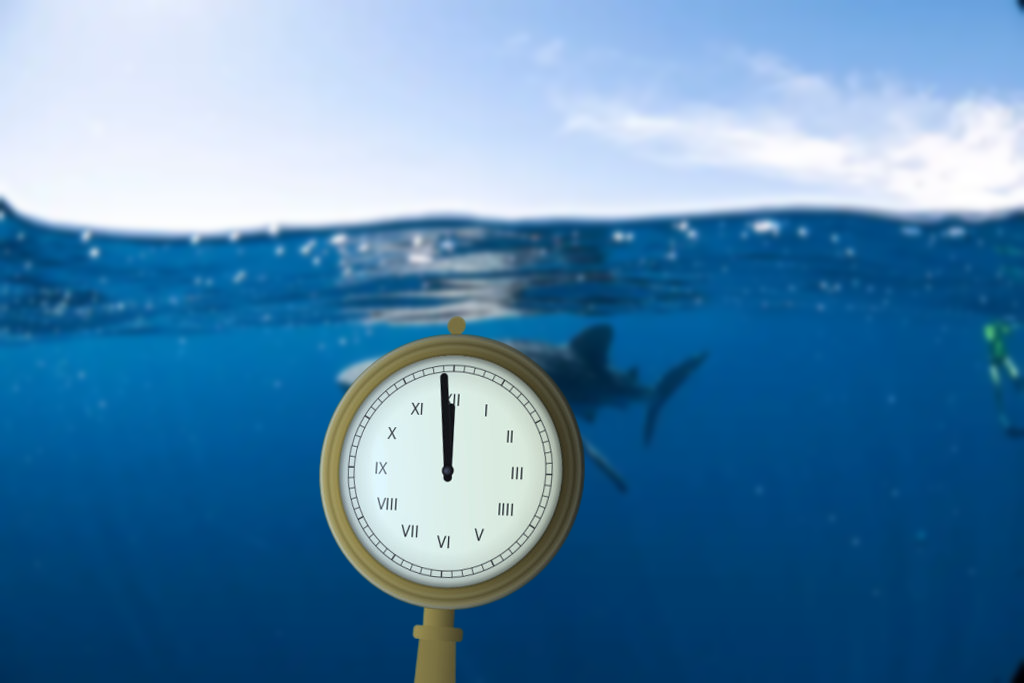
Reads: 11.59
